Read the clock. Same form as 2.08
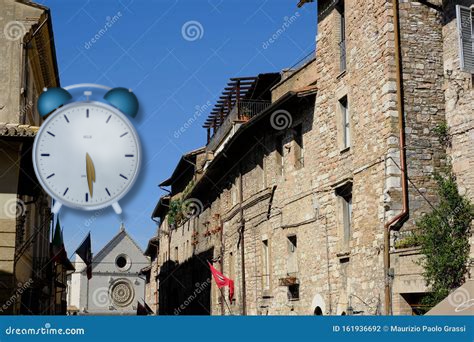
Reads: 5.29
